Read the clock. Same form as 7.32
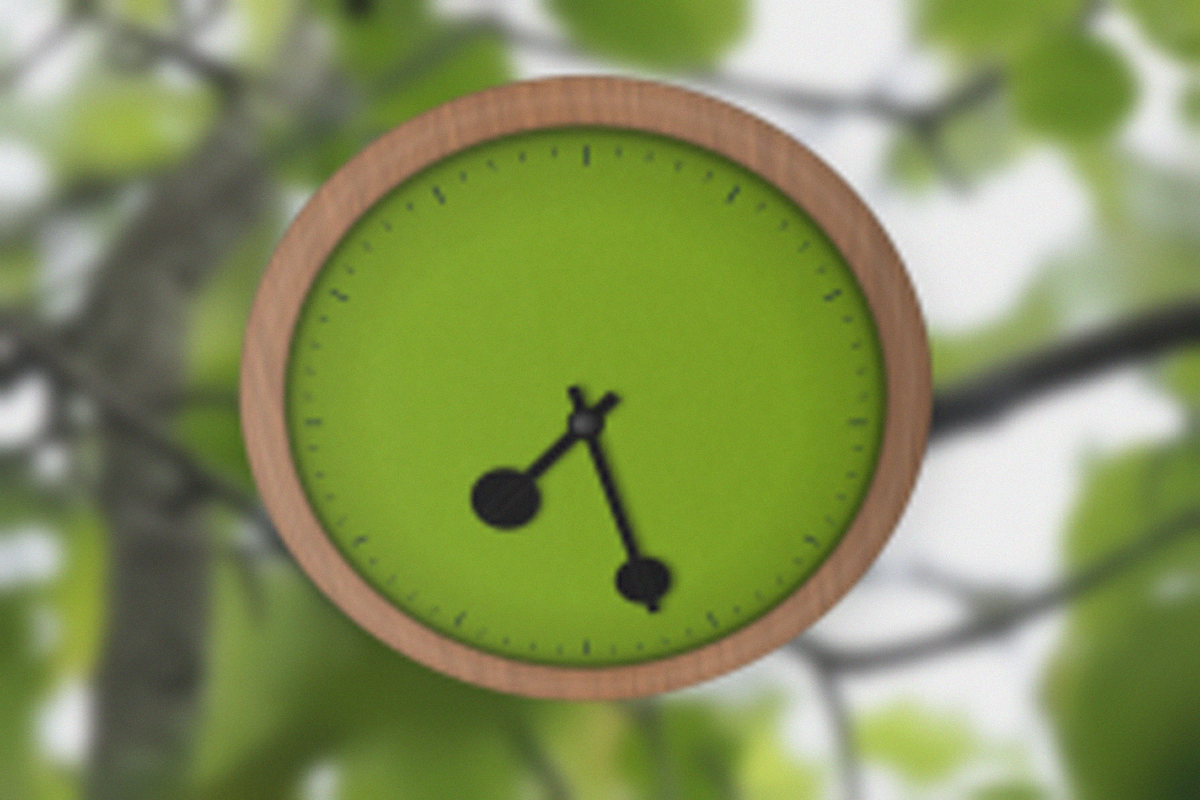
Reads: 7.27
